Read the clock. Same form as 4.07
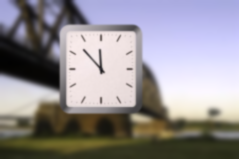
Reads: 11.53
